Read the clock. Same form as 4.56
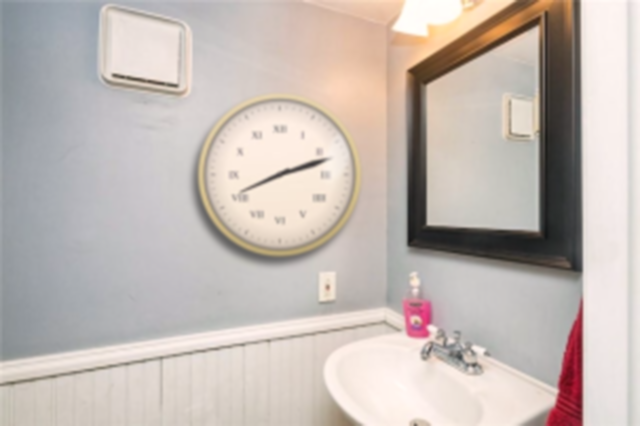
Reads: 8.12
